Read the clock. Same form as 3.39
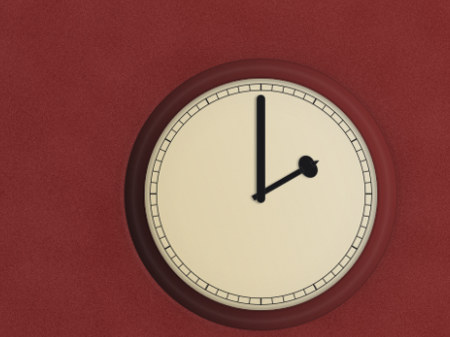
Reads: 2.00
